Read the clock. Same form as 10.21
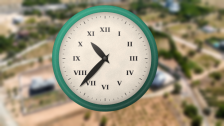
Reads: 10.37
